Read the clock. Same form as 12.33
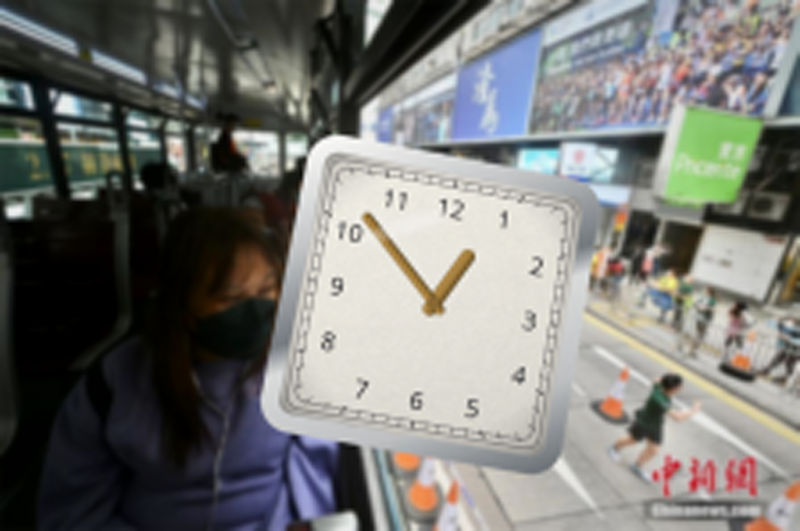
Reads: 12.52
